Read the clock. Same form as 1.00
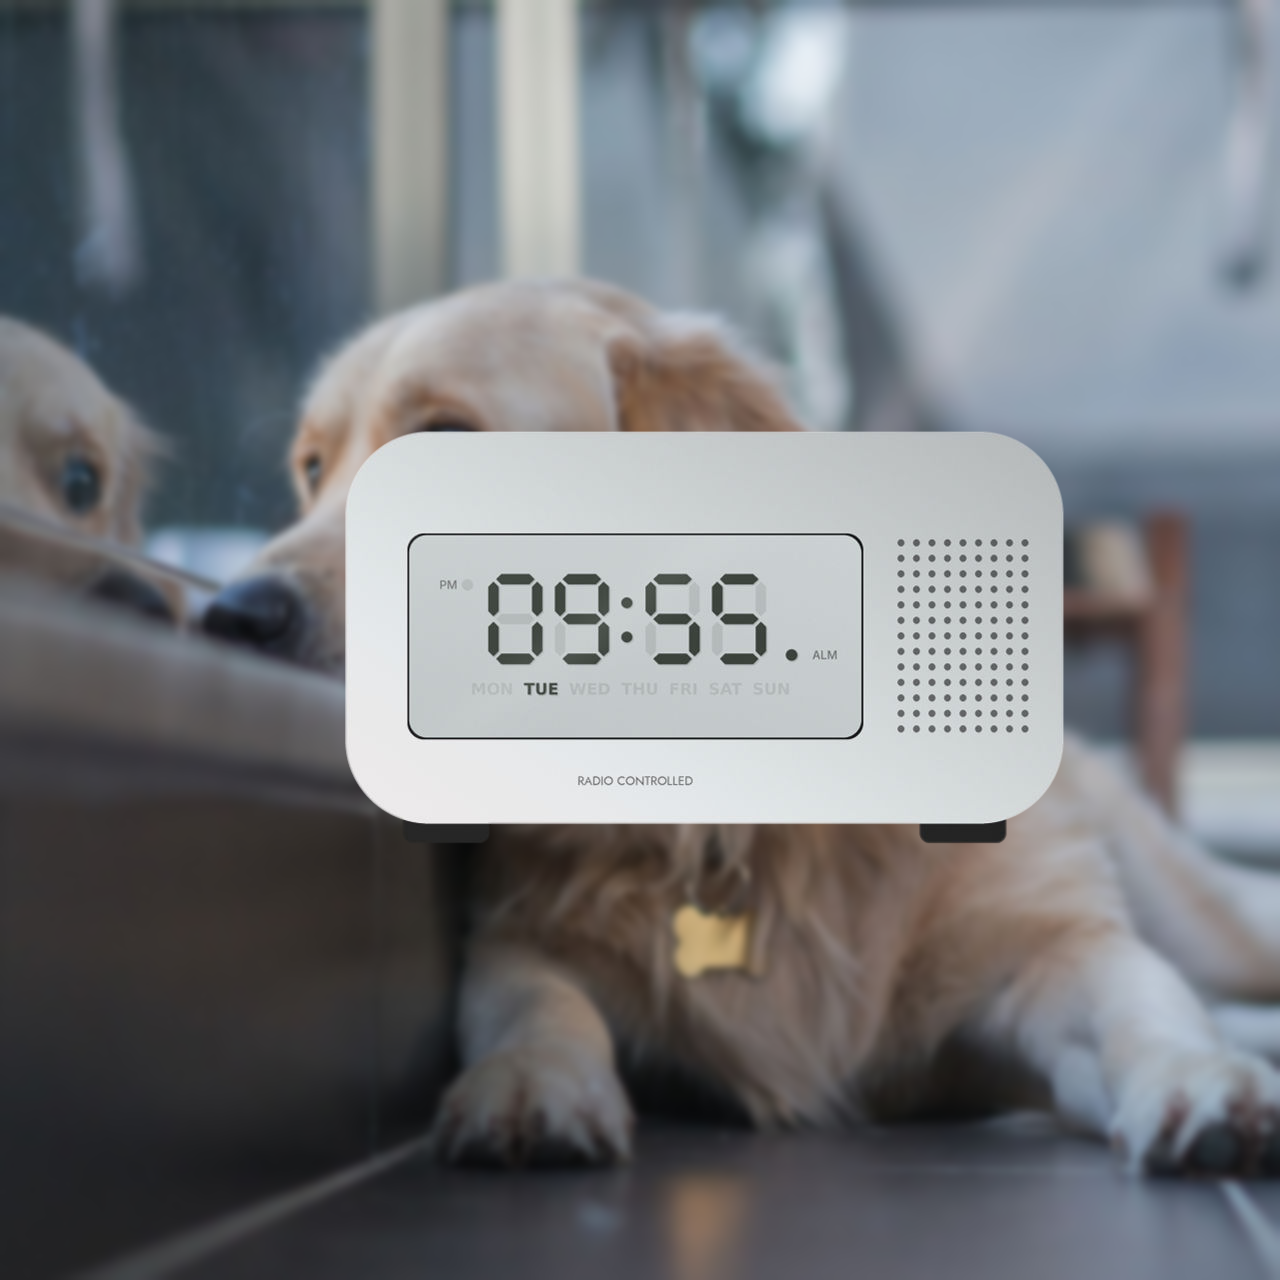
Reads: 9.55
